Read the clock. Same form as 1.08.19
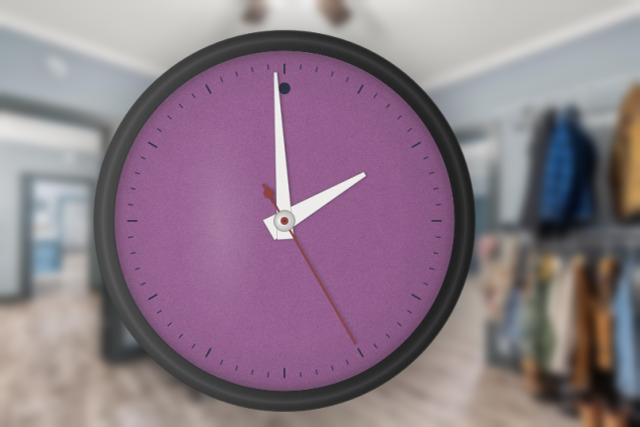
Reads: 1.59.25
